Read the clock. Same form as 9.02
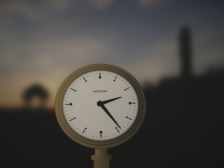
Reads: 2.24
